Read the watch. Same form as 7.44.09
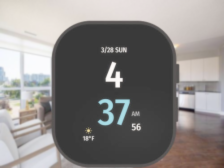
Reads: 4.37.56
